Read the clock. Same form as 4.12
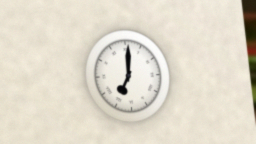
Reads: 7.01
